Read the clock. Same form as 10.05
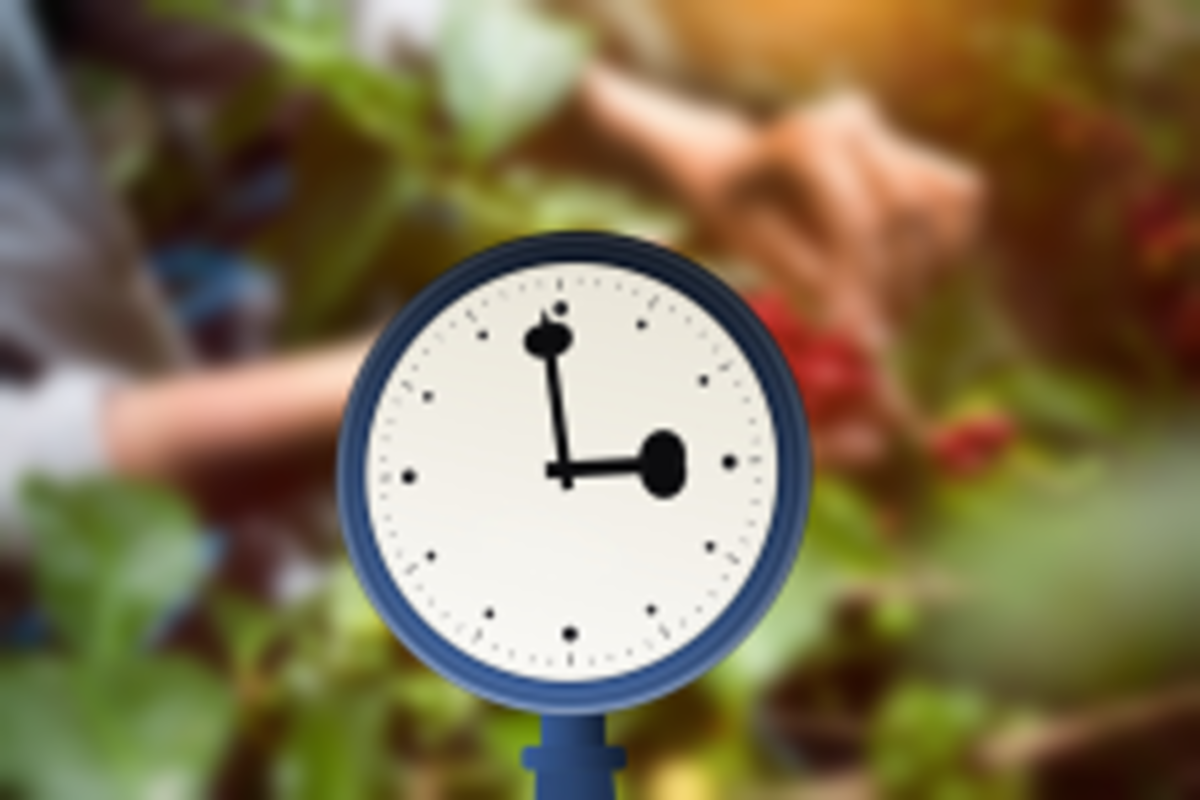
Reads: 2.59
